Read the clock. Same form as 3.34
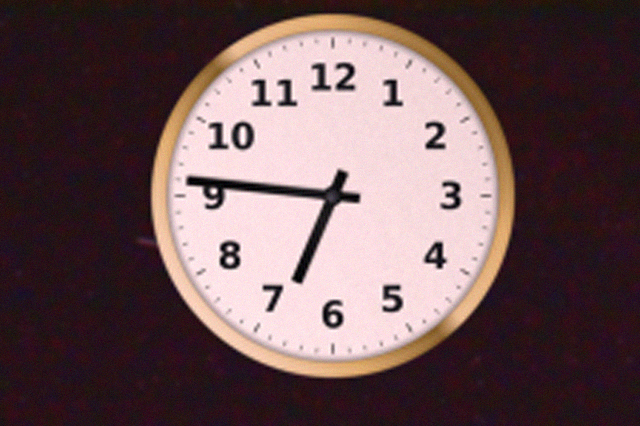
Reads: 6.46
